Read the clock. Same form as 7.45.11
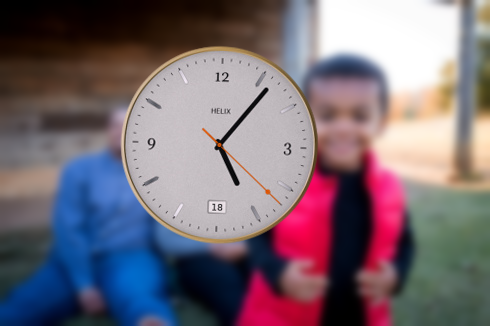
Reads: 5.06.22
